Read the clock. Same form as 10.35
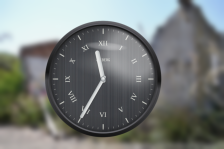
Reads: 11.35
